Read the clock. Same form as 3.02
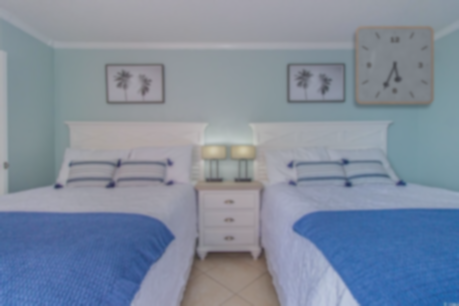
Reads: 5.34
